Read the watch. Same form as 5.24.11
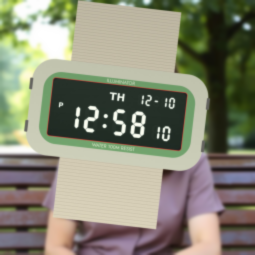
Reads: 12.58.10
